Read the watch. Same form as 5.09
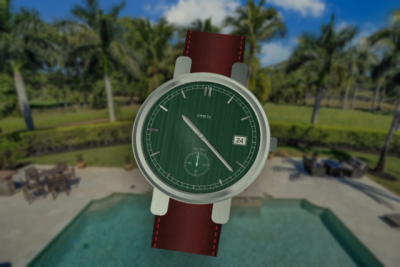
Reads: 10.22
